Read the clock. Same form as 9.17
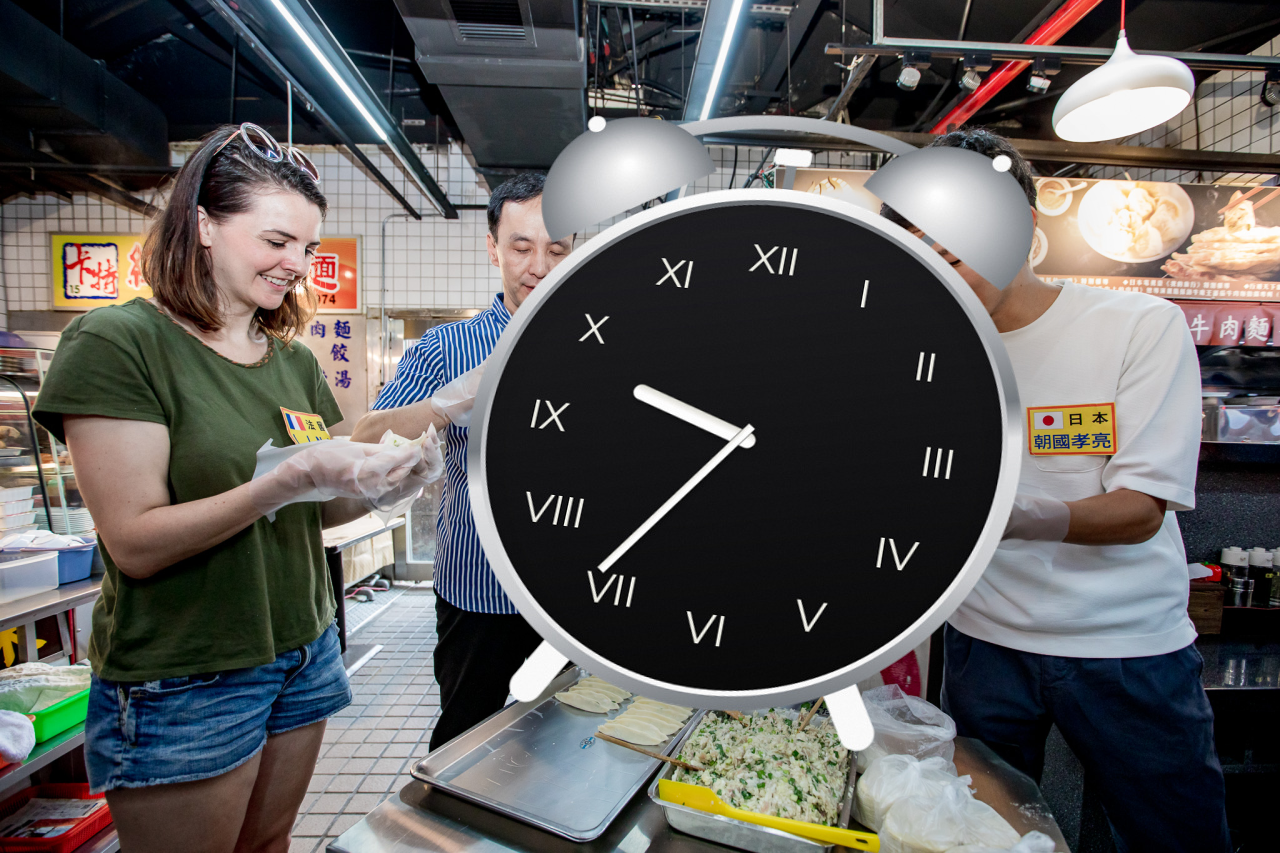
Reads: 9.36
